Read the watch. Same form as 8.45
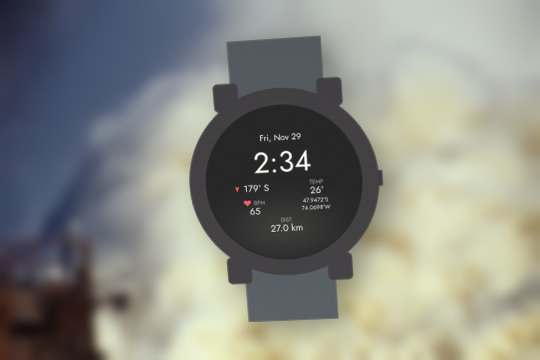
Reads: 2.34
